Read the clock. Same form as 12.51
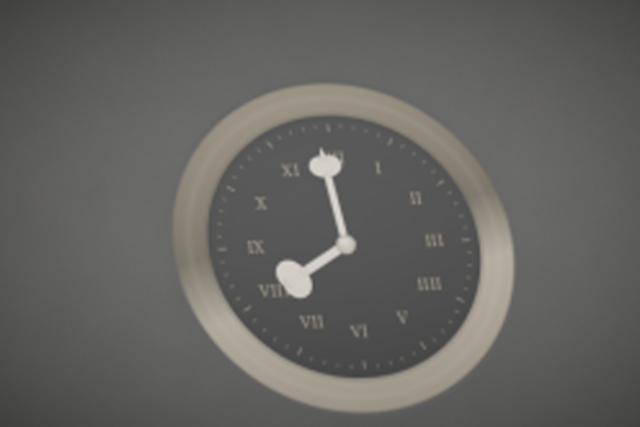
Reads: 7.59
